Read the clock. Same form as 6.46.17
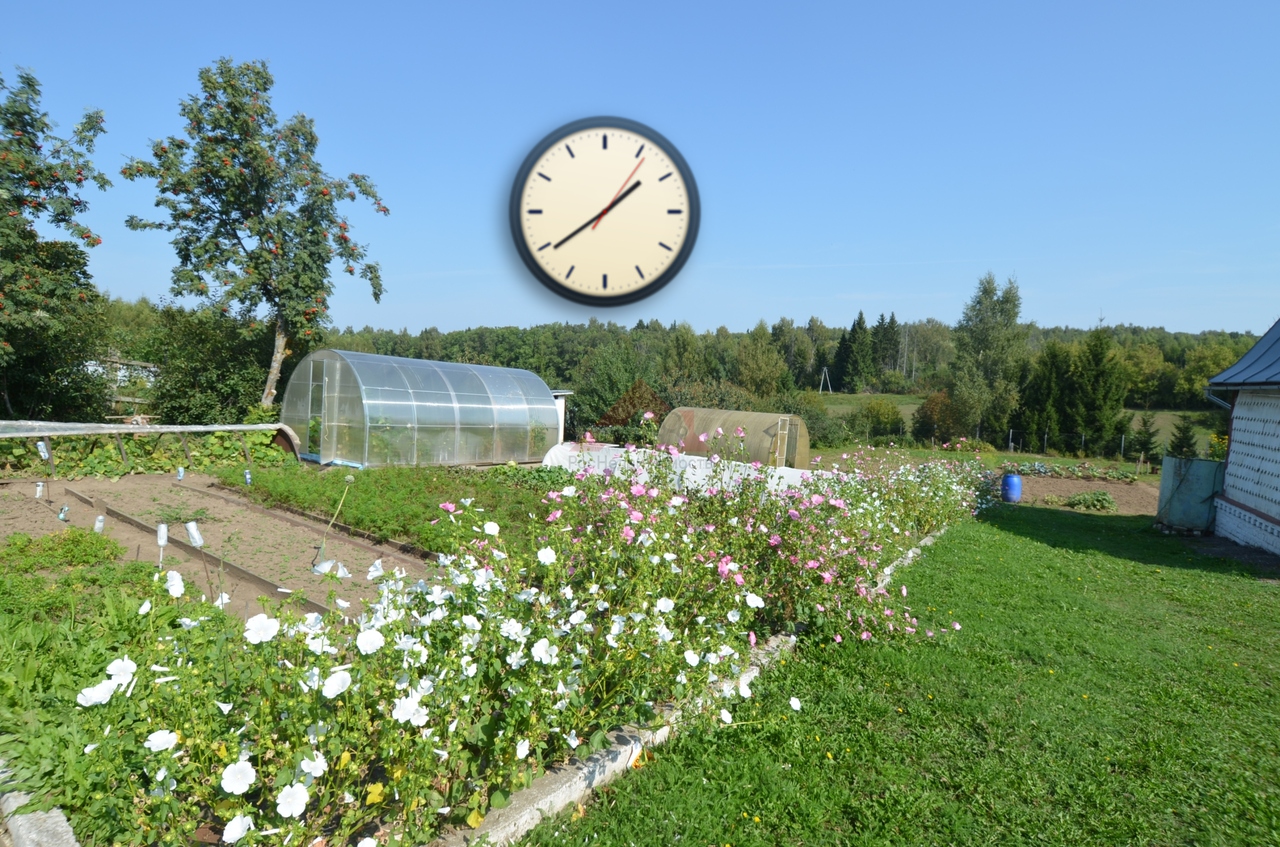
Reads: 1.39.06
